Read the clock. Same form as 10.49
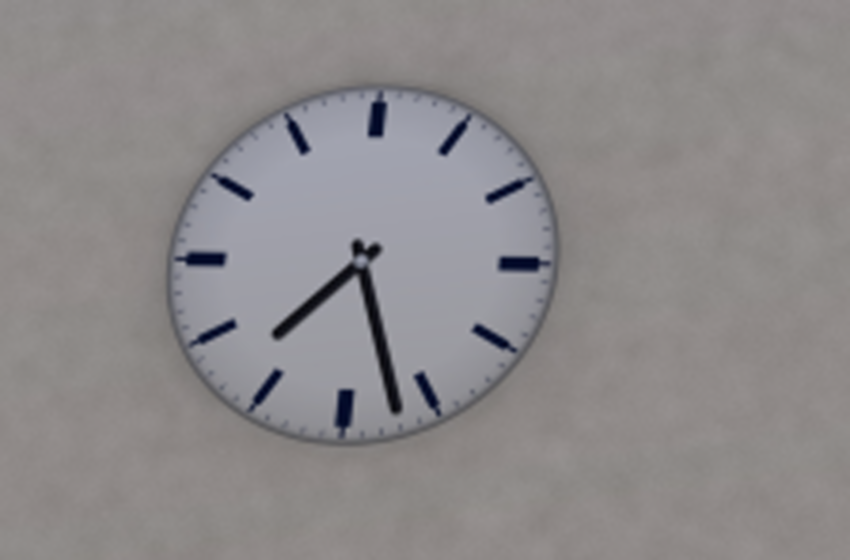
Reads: 7.27
